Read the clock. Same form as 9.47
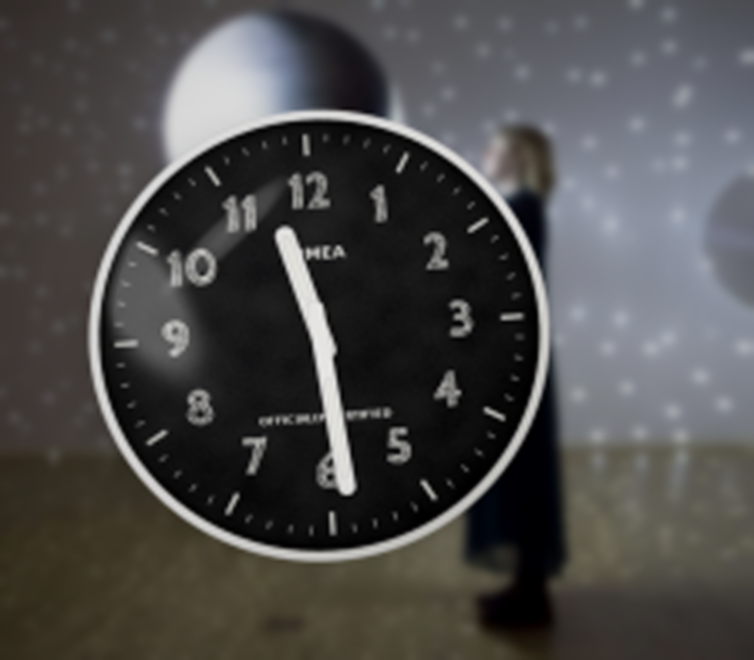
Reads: 11.29
